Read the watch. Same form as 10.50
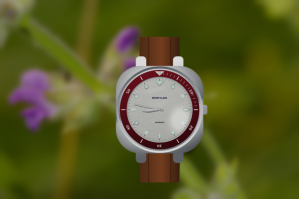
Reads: 8.47
